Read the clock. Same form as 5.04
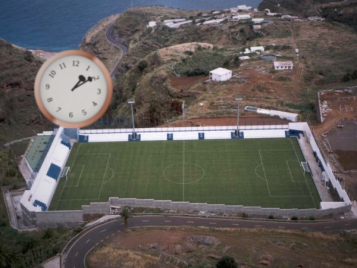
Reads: 1.09
